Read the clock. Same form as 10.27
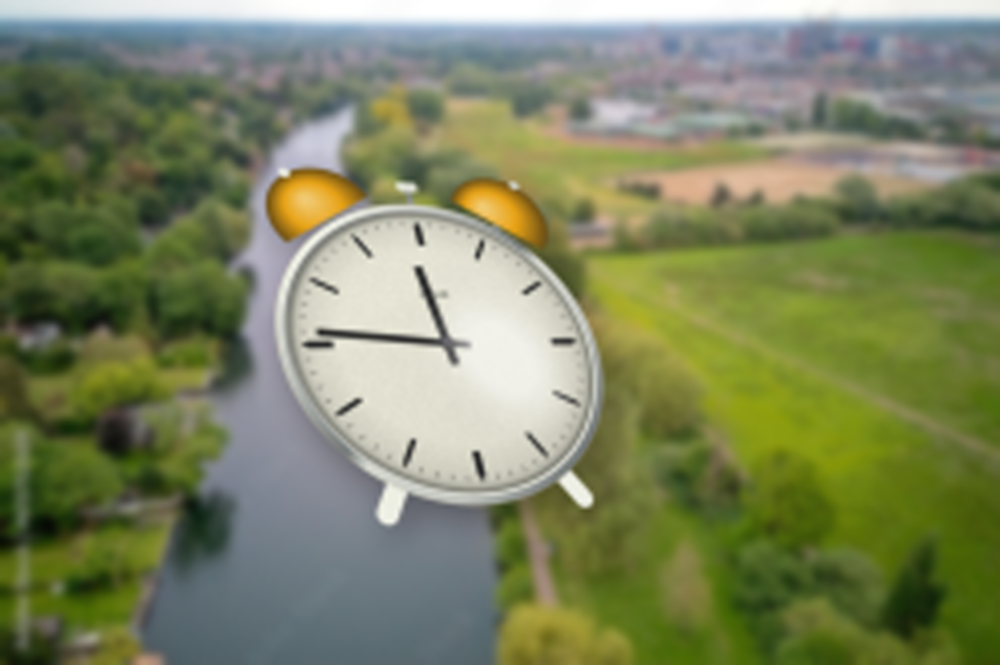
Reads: 11.46
